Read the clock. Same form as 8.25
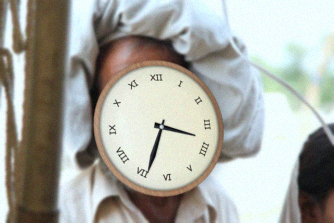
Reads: 3.34
